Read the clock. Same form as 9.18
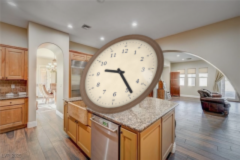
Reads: 9.24
